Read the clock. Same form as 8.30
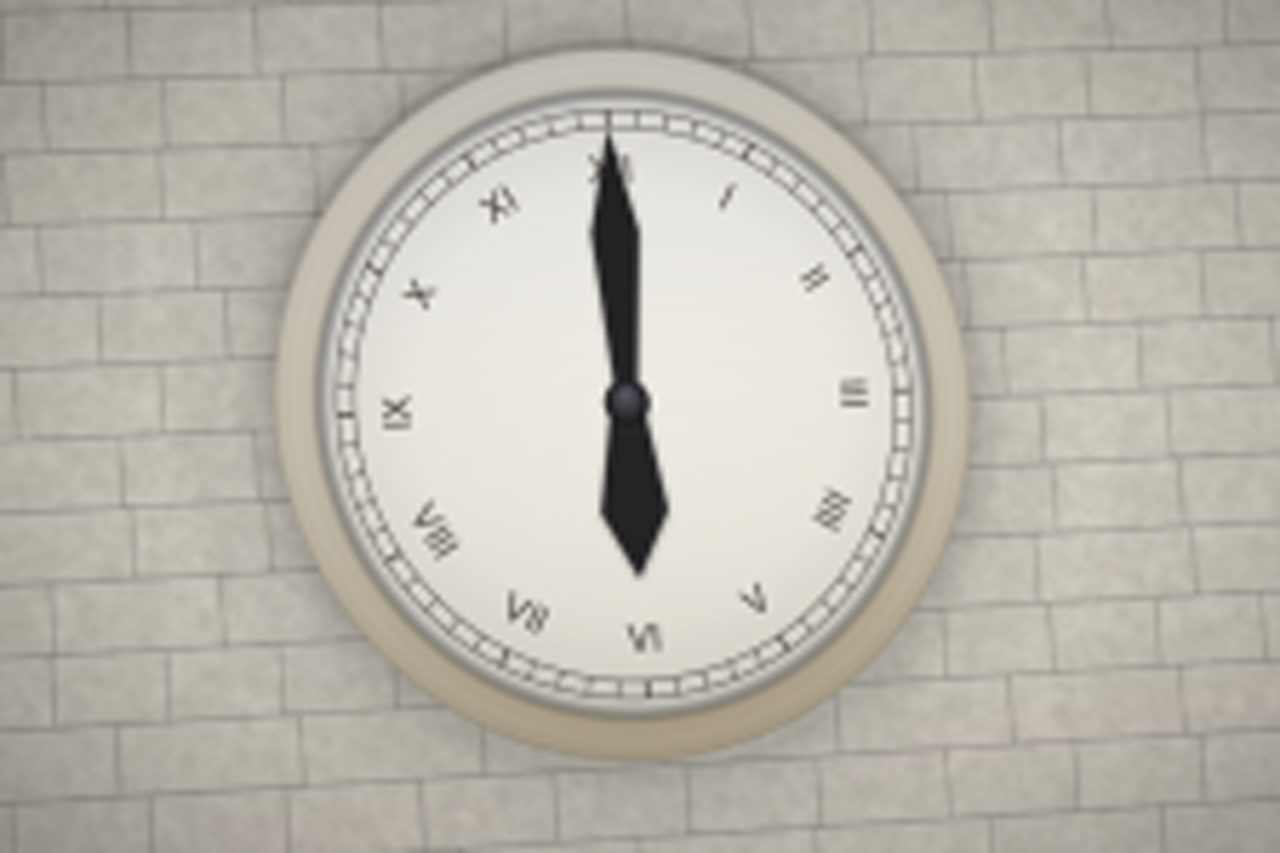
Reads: 6.00
